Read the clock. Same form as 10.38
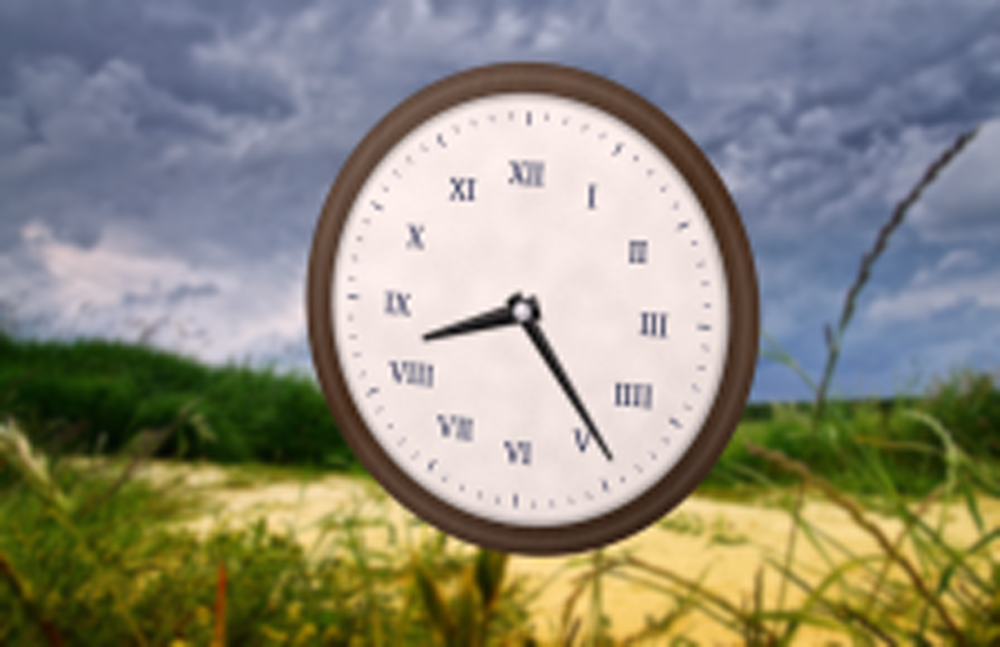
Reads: 8.24
